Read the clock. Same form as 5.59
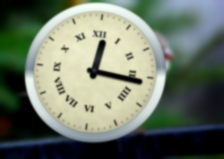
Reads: 12.16
